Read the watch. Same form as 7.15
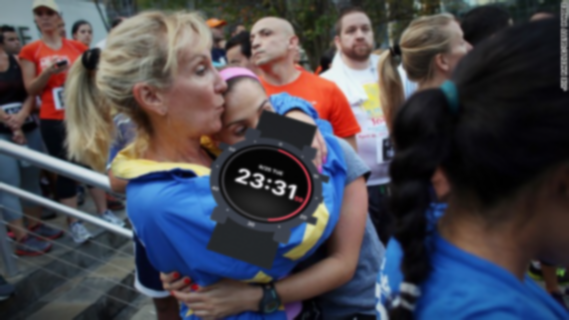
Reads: 23.31
